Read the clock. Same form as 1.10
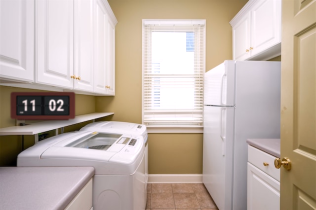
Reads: 11.02
